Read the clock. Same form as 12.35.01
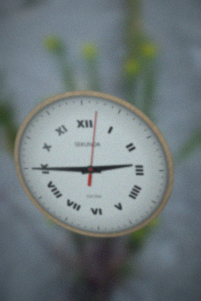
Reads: 2.45.02
